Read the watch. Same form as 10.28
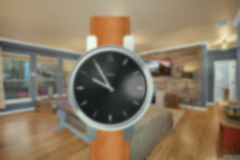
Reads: 9.55
